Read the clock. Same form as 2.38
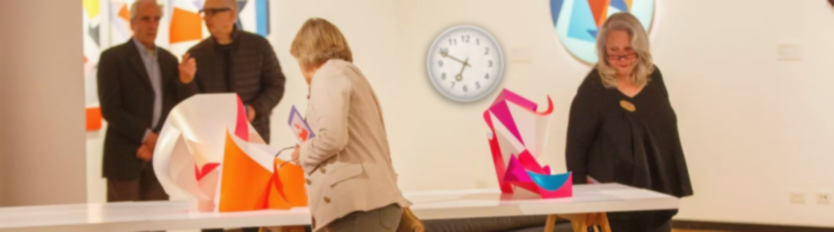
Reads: 6.49
